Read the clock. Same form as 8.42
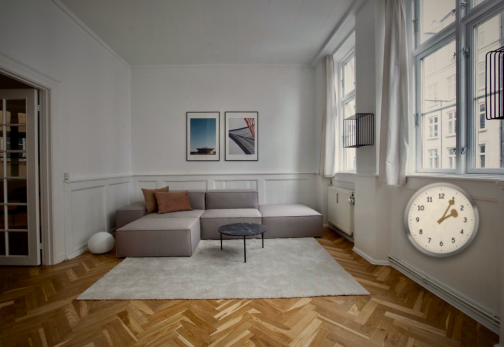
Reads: 2.05
